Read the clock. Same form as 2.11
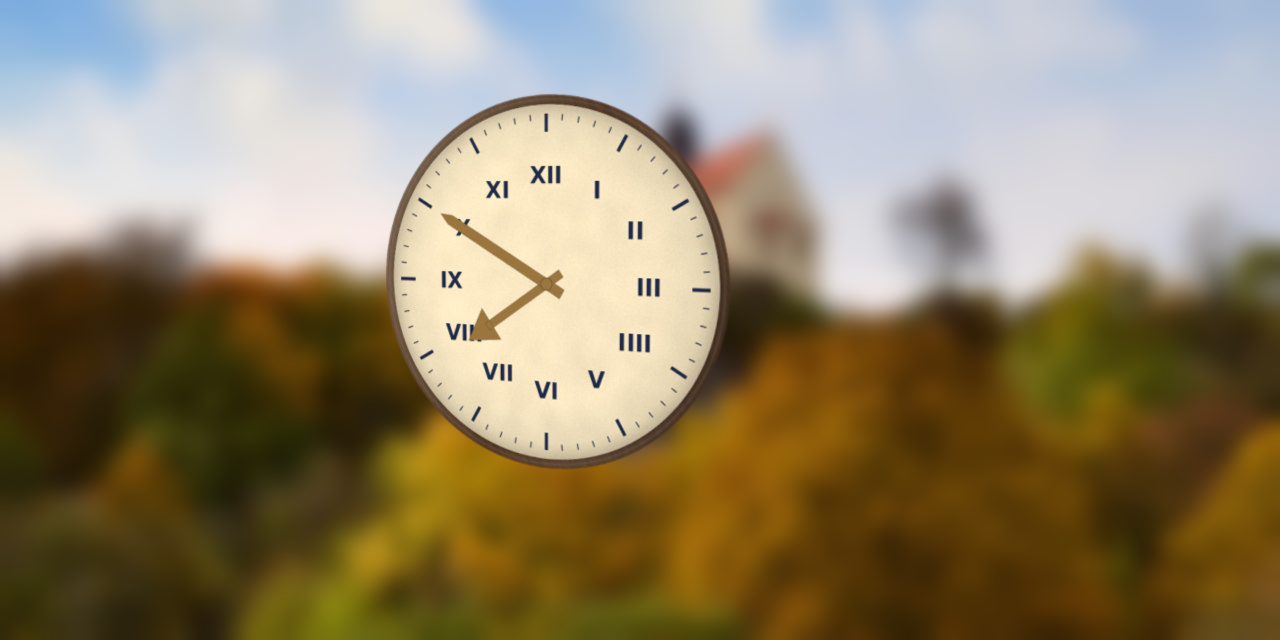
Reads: 7.50
